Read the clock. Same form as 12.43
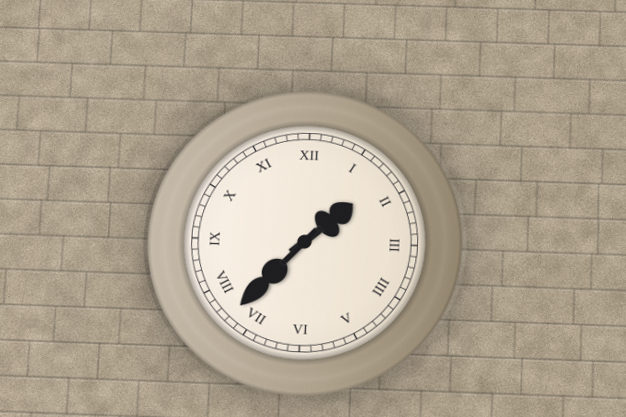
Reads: 1.37
